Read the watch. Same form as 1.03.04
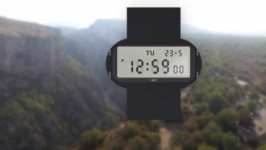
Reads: 12.59.00
